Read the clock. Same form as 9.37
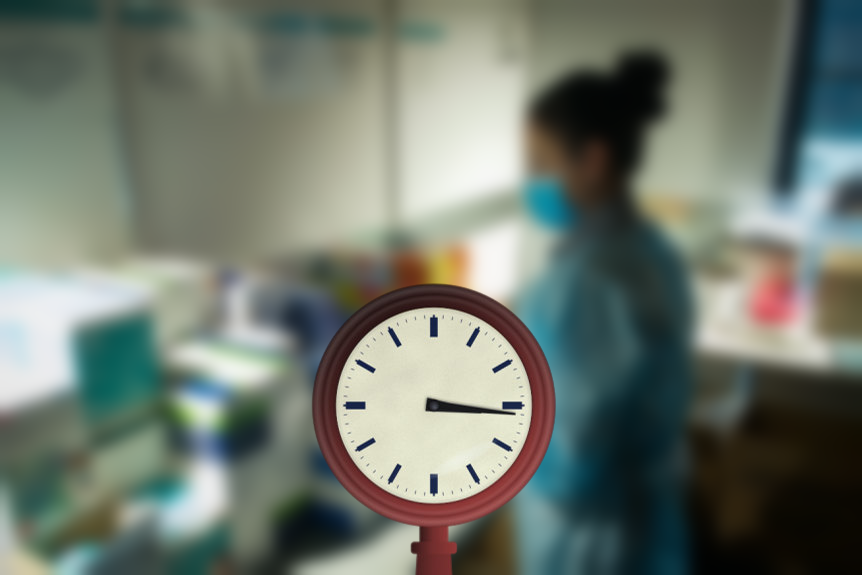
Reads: 3.16
